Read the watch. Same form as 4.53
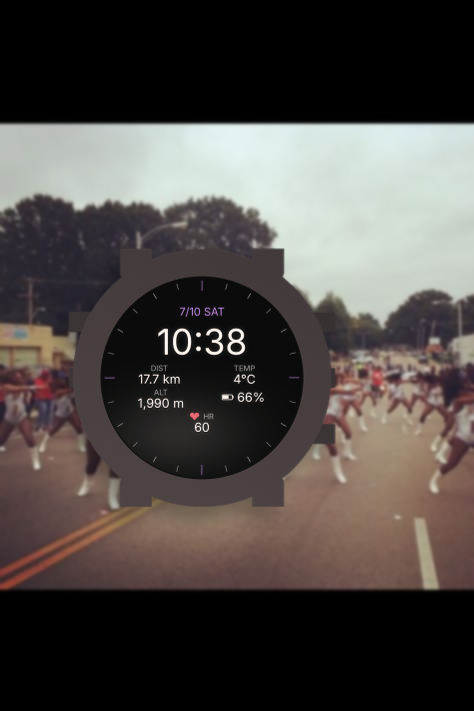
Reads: 10.38
